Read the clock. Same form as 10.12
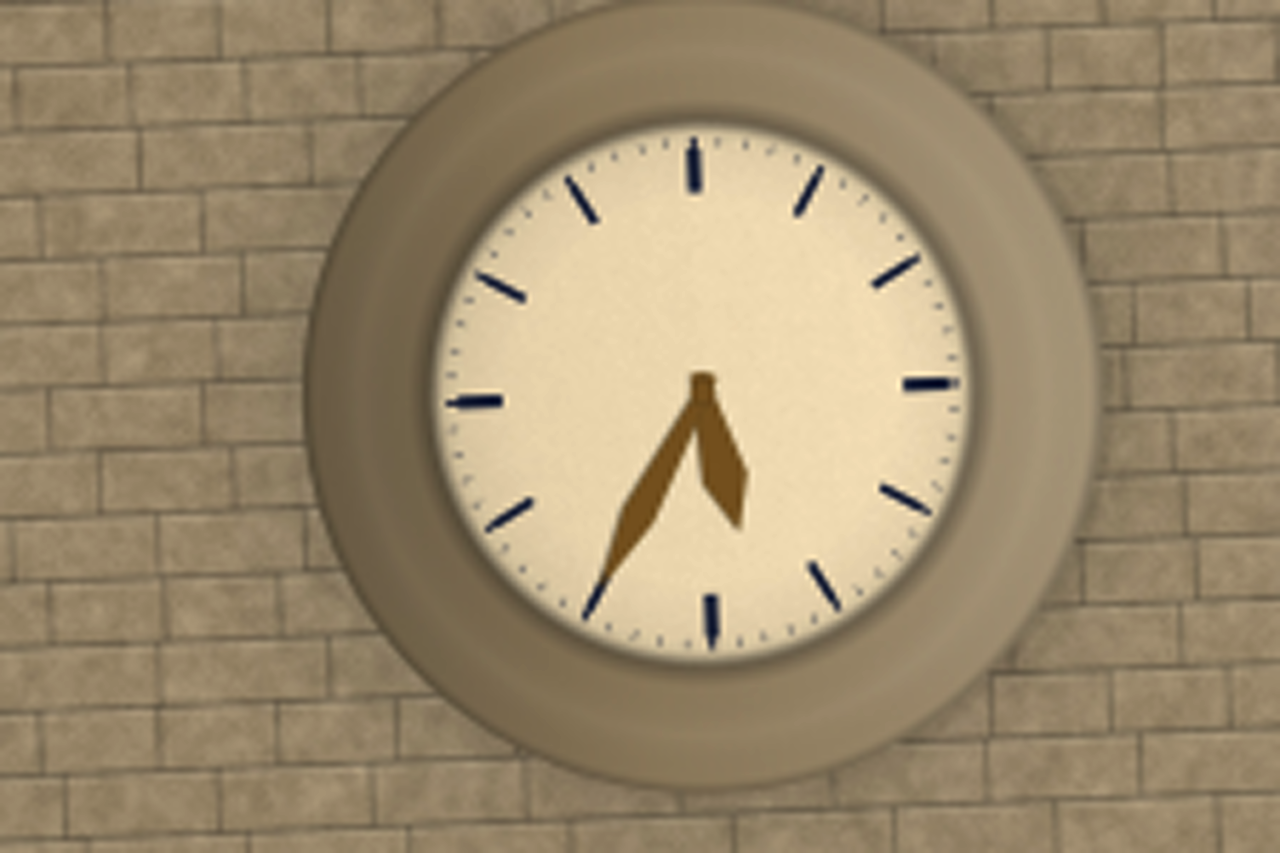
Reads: 5.35
